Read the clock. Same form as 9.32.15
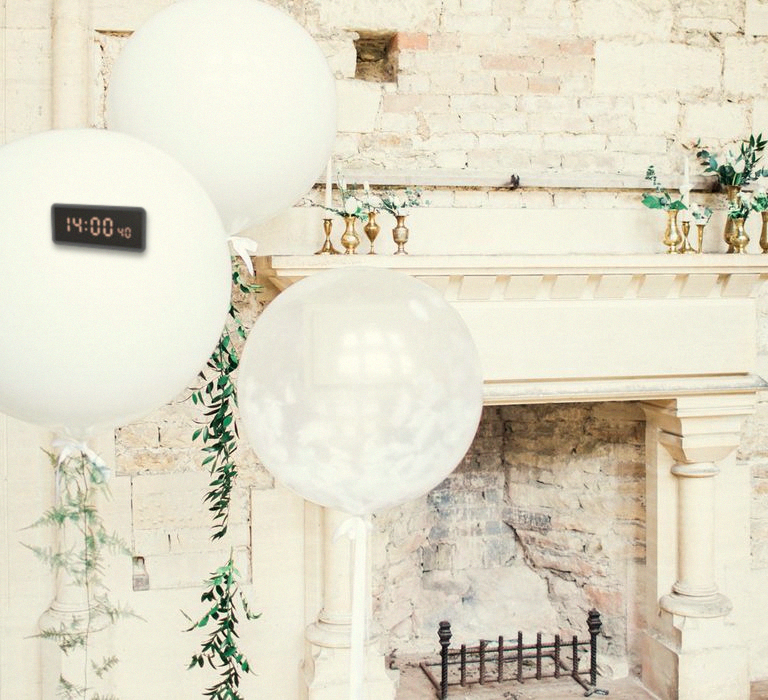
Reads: 14.00.40
